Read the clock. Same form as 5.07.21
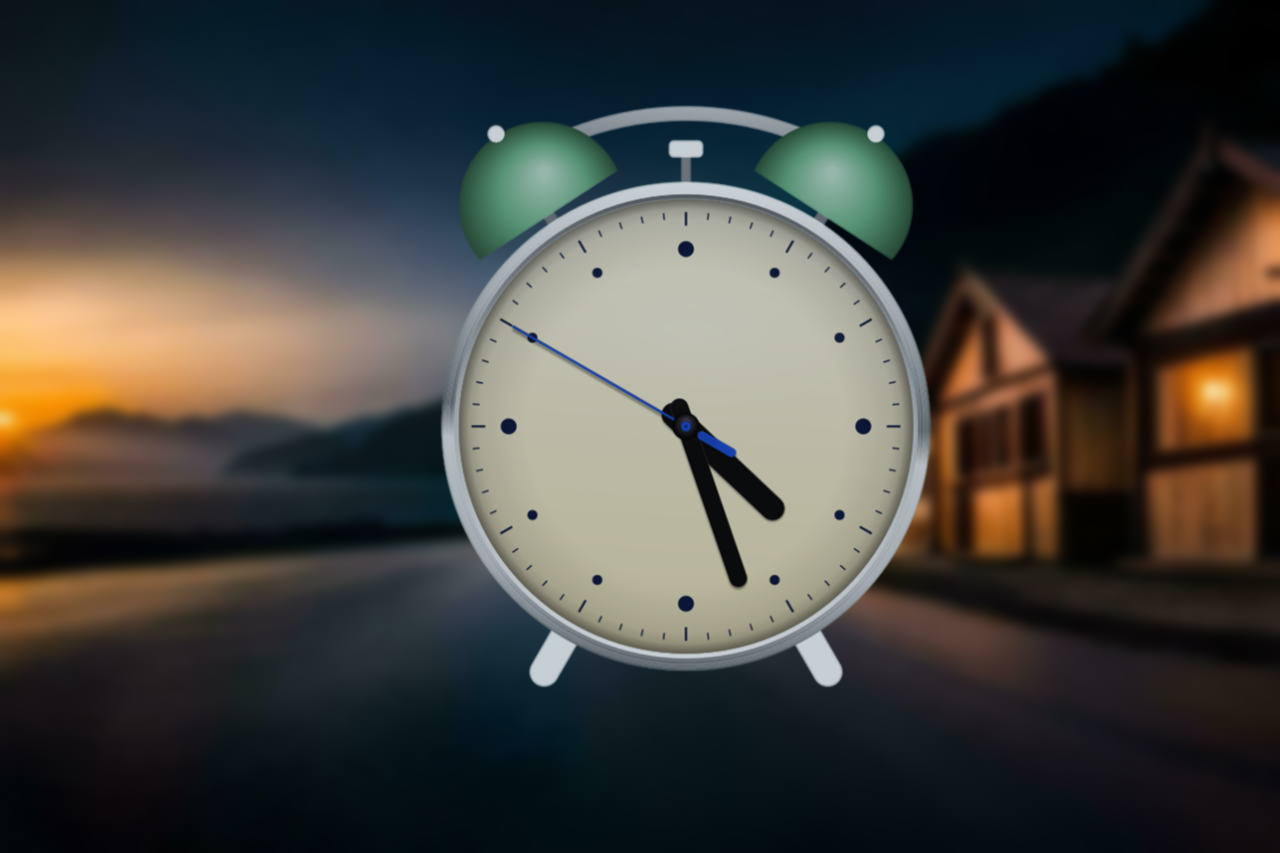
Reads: 4.26.50
